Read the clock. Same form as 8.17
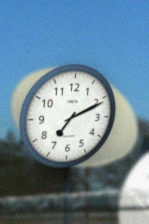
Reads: 7.11
